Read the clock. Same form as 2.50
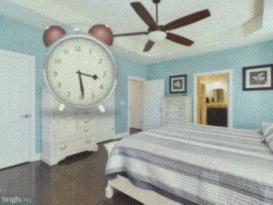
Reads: 3.29
